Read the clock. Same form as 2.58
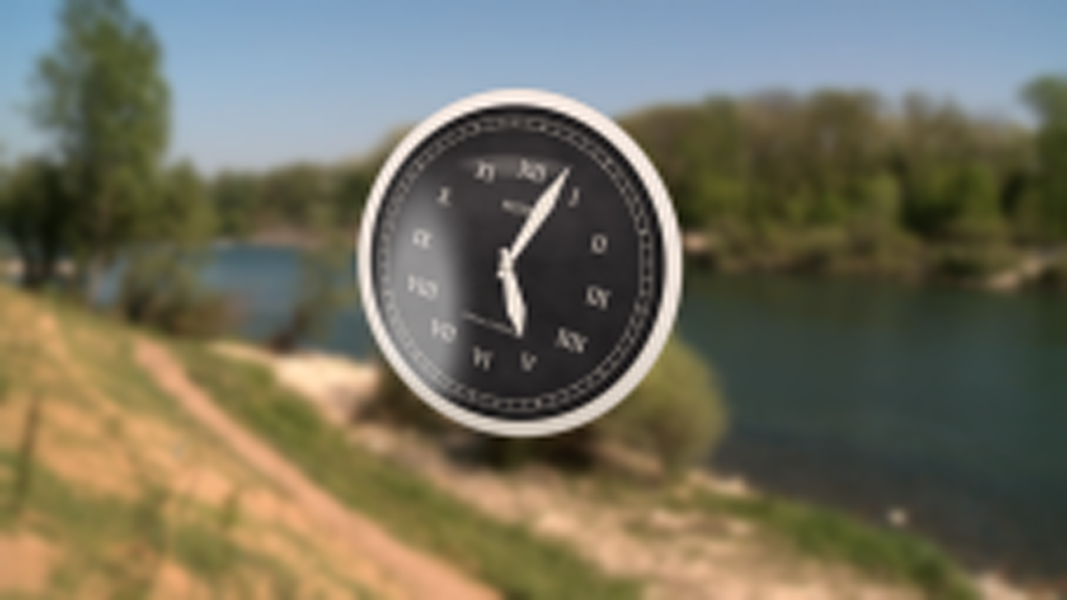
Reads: 5.03
